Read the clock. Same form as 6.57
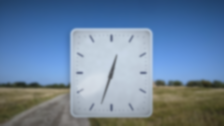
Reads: 12.33
